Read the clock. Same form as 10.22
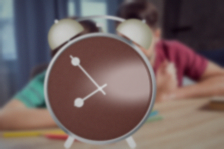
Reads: 7.53
